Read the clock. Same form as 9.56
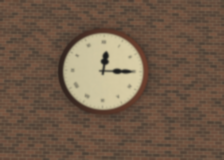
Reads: 12.15
